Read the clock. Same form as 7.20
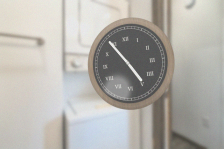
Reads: 4.54
